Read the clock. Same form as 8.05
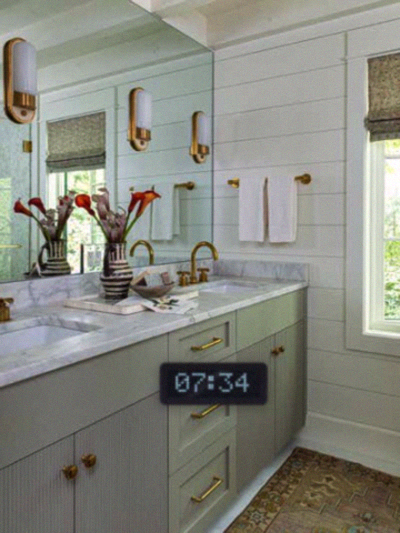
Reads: 7.34
